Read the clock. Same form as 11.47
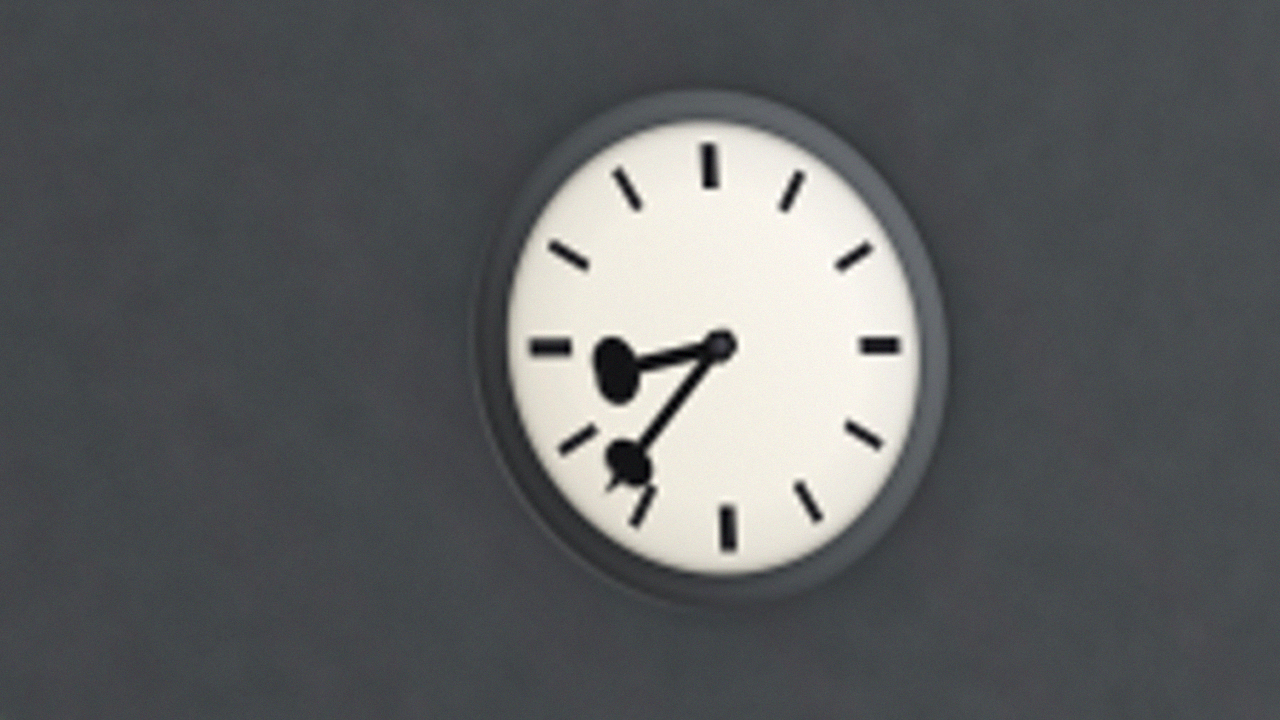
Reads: 8.37
